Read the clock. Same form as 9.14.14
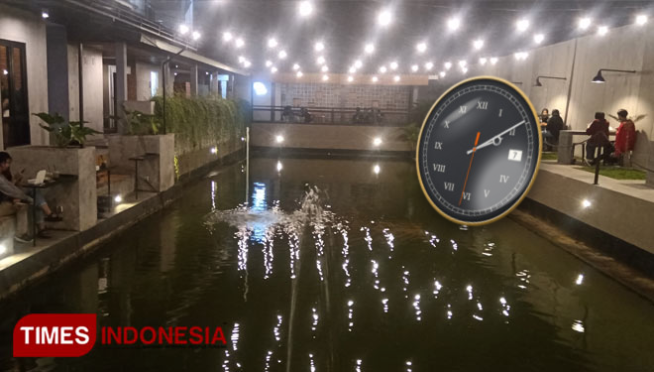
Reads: 2.09.31
